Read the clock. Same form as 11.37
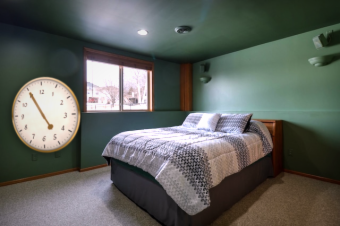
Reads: 4.55
